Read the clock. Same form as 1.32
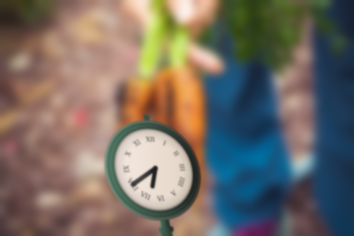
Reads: 6.40
